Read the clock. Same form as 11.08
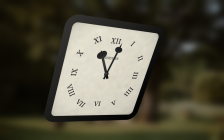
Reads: 11.02
